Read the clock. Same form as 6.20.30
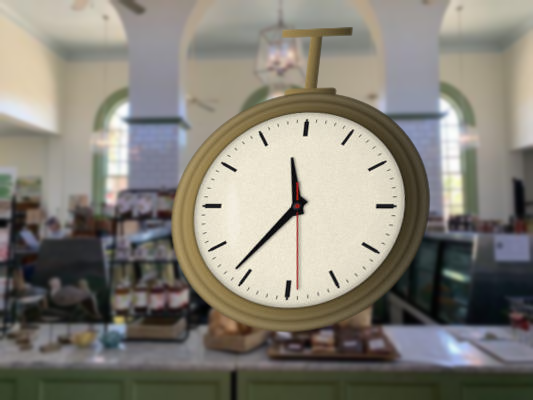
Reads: 11.36.29
